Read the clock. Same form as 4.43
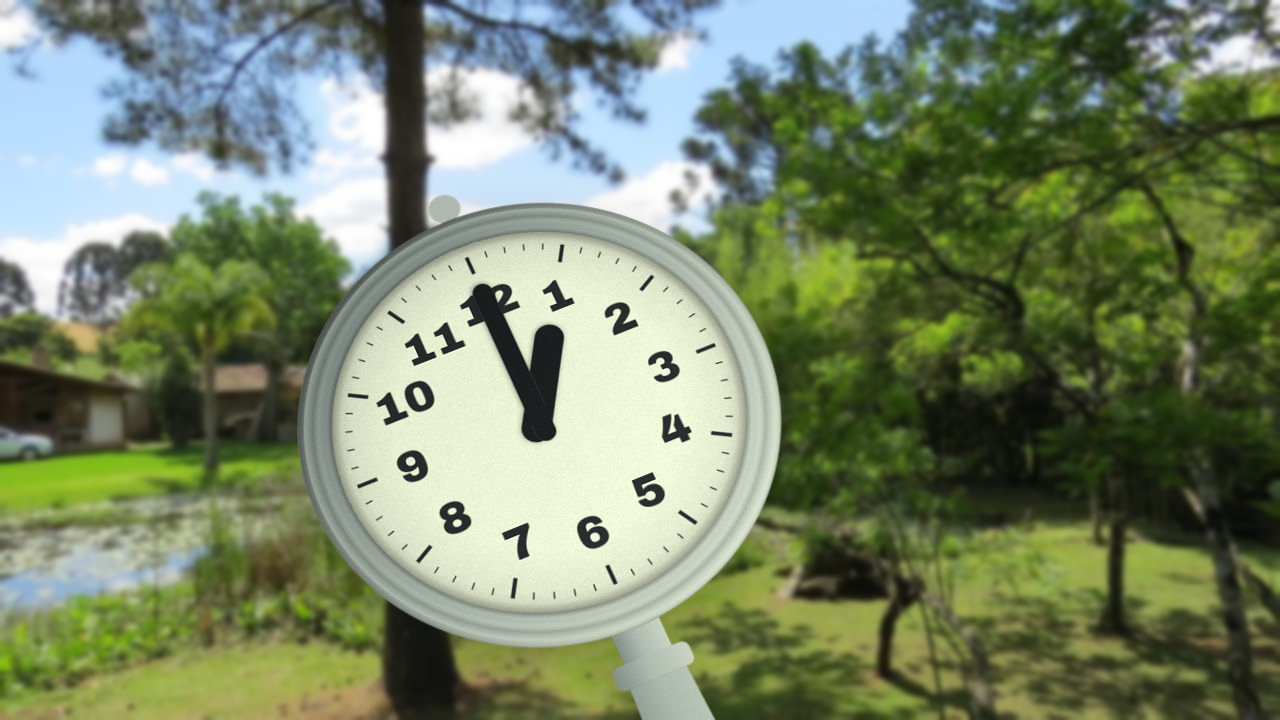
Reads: 1.00
